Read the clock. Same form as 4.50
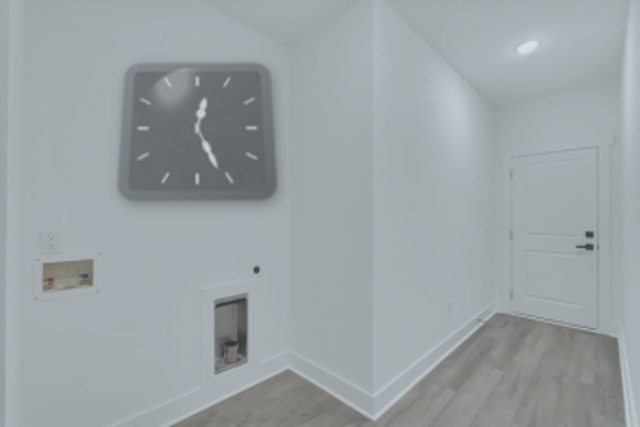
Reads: 12.26
